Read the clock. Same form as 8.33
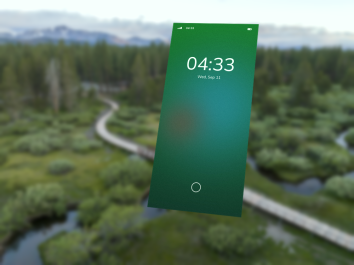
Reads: 4.33
